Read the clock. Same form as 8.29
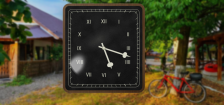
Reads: 5.18
